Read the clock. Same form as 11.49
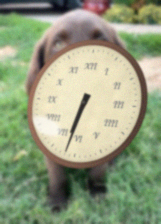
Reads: 6.32
